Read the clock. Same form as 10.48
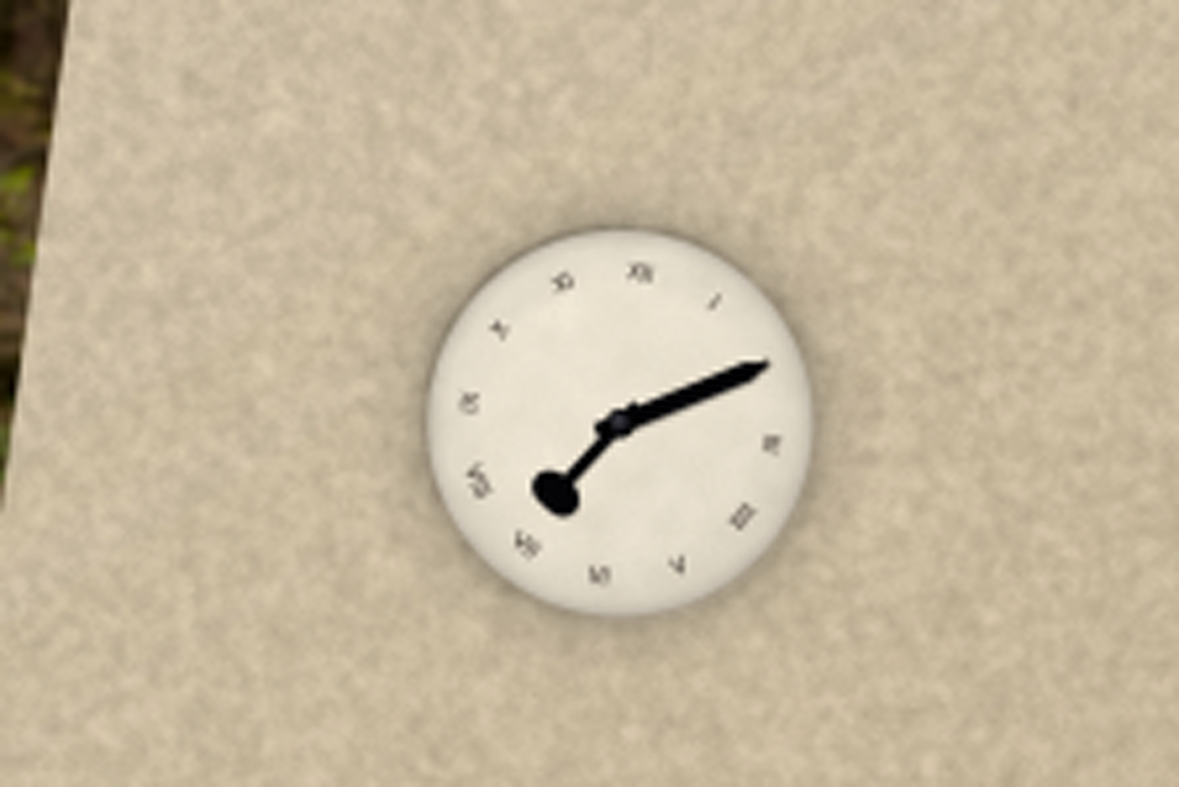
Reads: 7.10
